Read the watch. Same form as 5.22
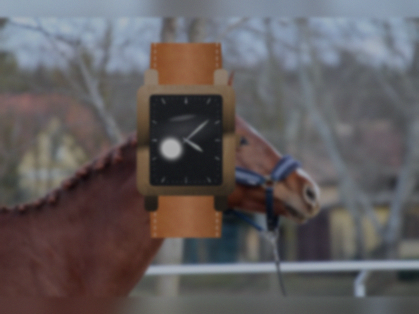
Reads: 4.08
